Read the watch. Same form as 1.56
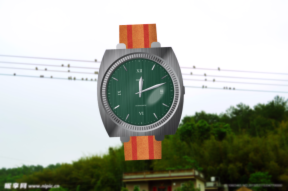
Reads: 12.12
